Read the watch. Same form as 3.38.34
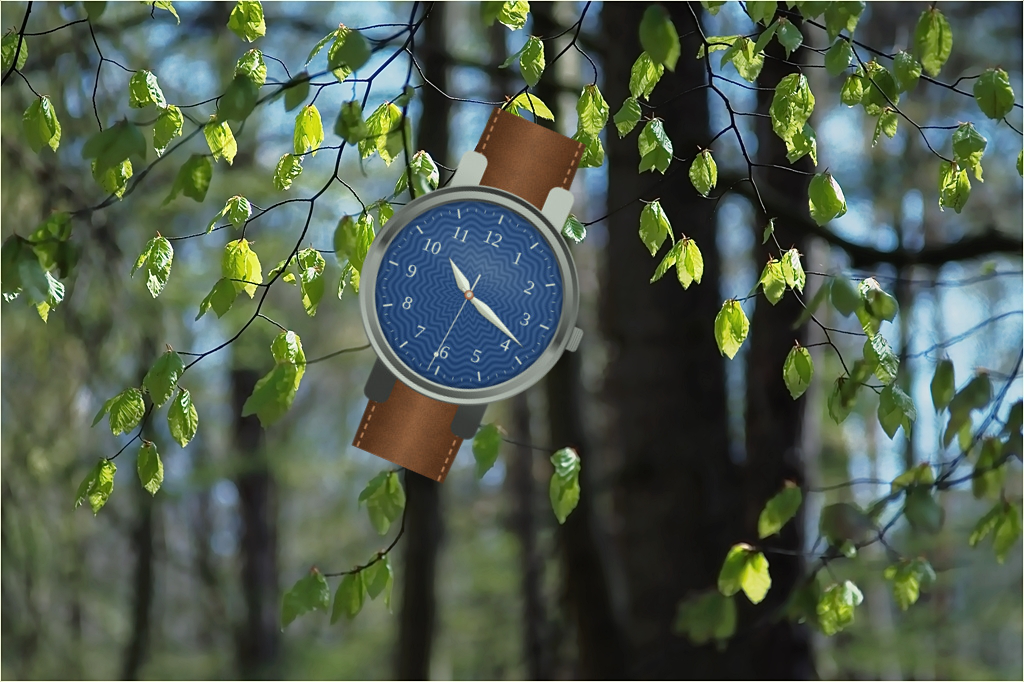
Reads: 10.18.31
